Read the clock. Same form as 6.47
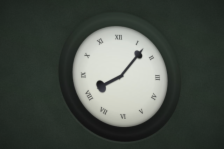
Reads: 8.07
